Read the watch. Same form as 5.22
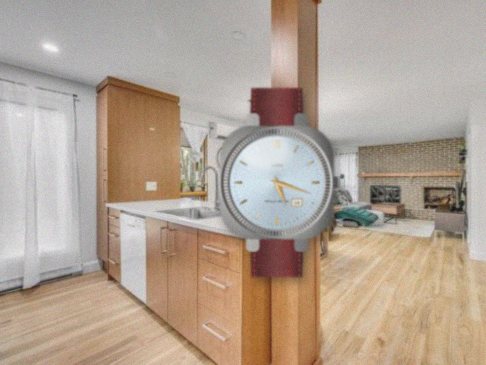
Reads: 5.18
